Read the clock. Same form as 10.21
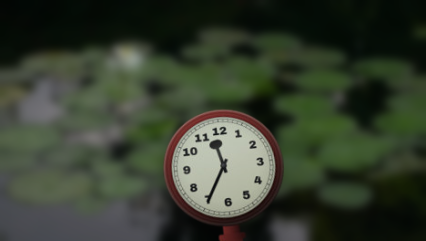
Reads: 11.35
